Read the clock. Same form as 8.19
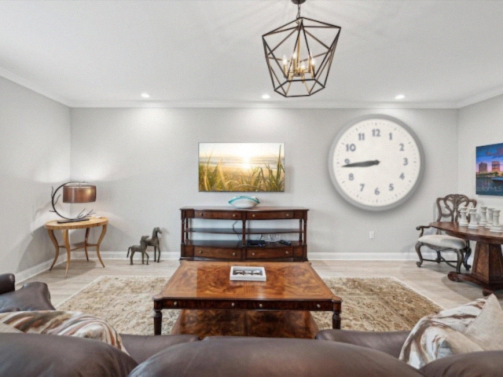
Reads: 8.44
